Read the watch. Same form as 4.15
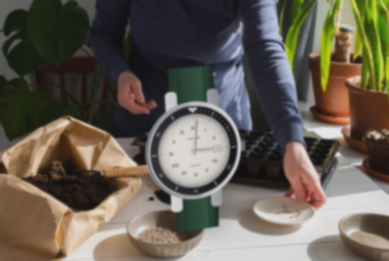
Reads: 3.01
